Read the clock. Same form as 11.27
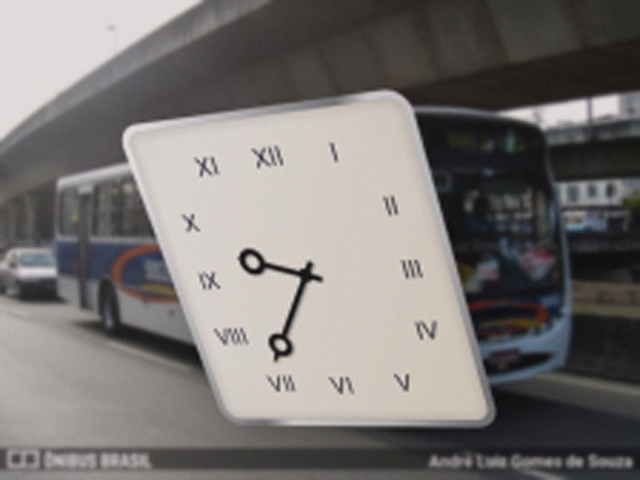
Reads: 9.36
